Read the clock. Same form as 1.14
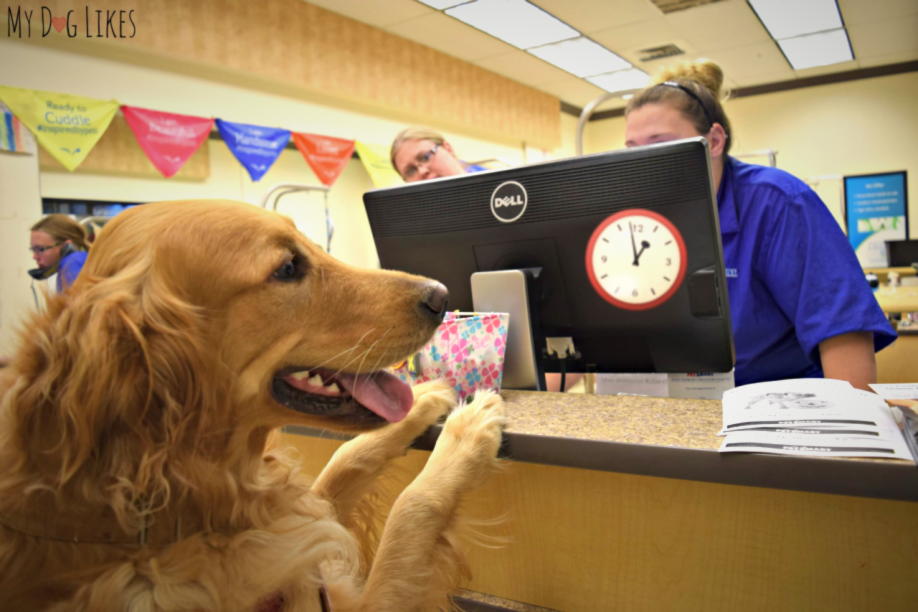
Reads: 12.58
